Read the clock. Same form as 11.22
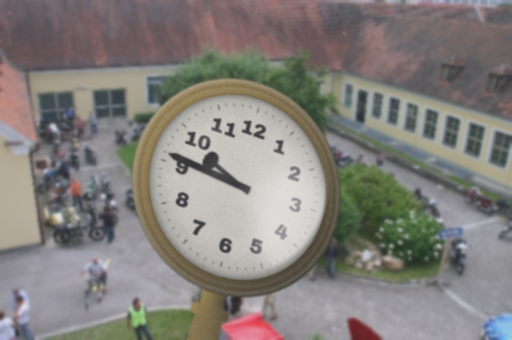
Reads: 9.46
